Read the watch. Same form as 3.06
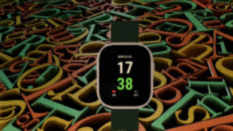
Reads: 17.38
